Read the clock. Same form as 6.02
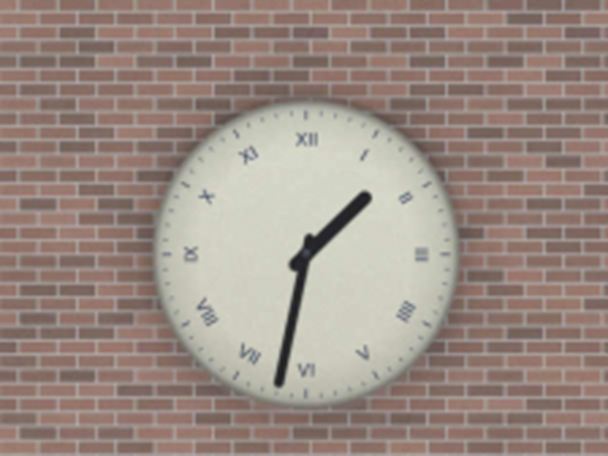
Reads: 1.32
